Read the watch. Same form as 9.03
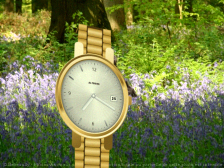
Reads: 7.19
